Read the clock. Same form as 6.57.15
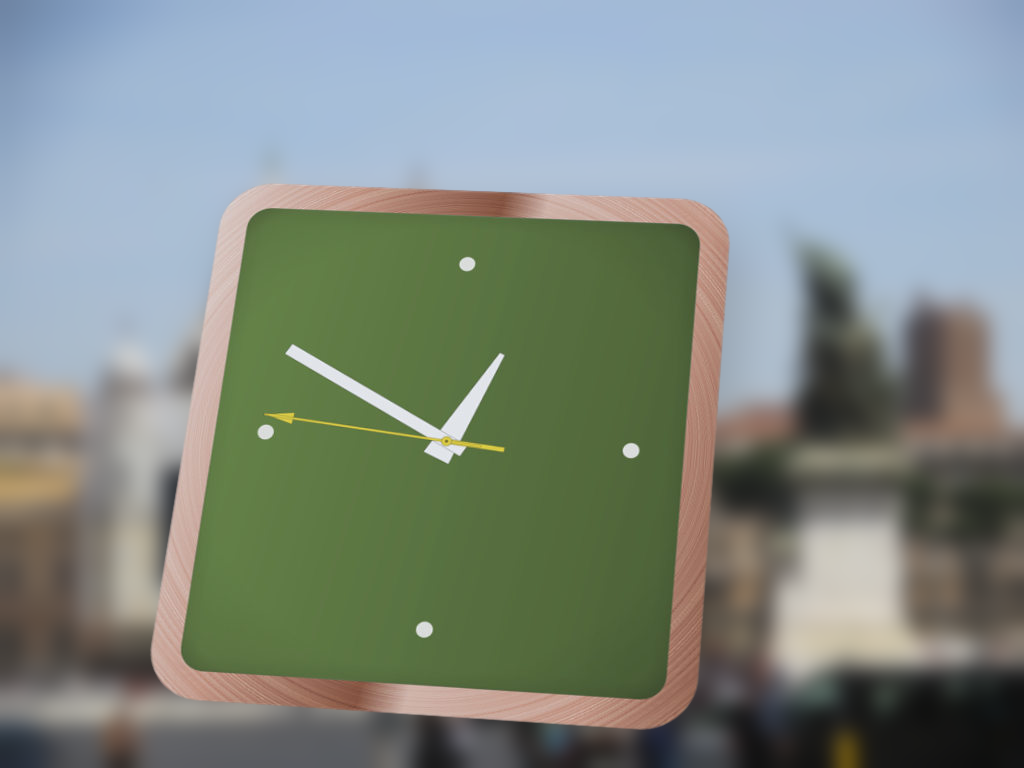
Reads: 12.49.46
